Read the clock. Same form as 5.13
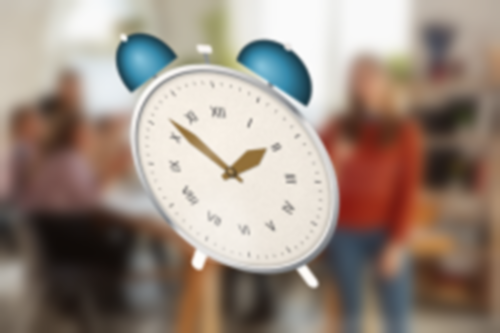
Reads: 1.52
